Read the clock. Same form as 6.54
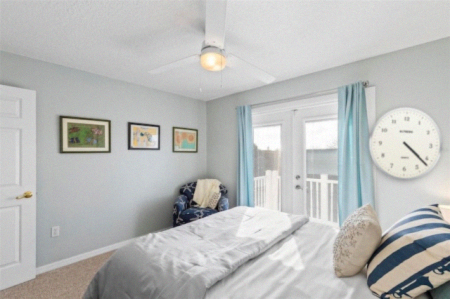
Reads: 4.22
